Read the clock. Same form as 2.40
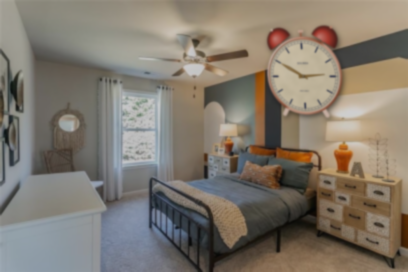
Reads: 2.50
